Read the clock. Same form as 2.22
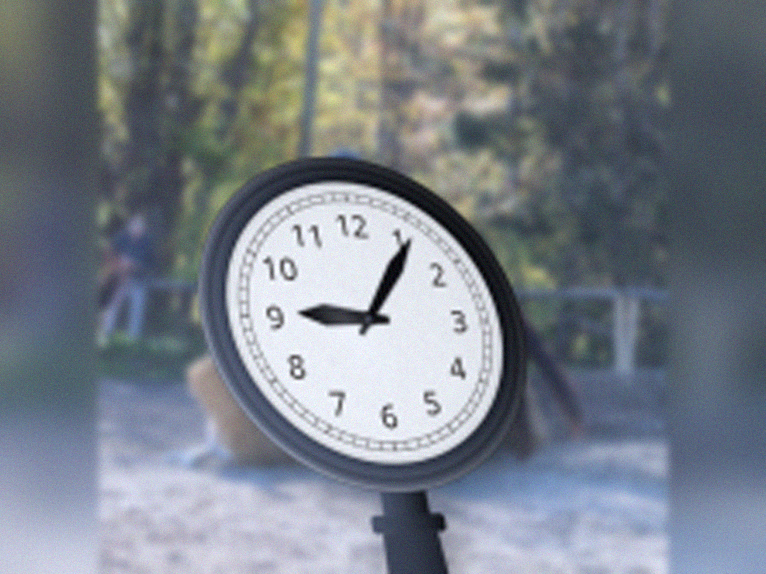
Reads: 9.06
